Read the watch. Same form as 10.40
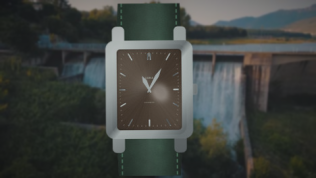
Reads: 11.05
